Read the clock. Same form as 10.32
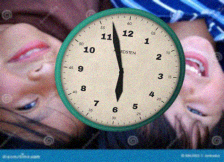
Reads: 5.57
